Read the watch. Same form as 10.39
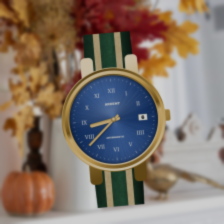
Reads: 8.38
